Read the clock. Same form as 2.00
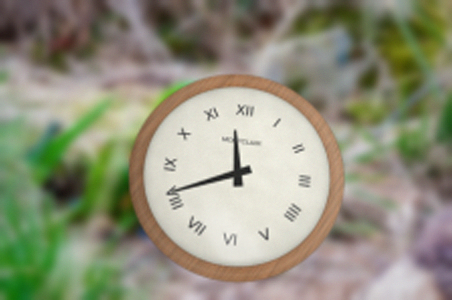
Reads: 11.41
